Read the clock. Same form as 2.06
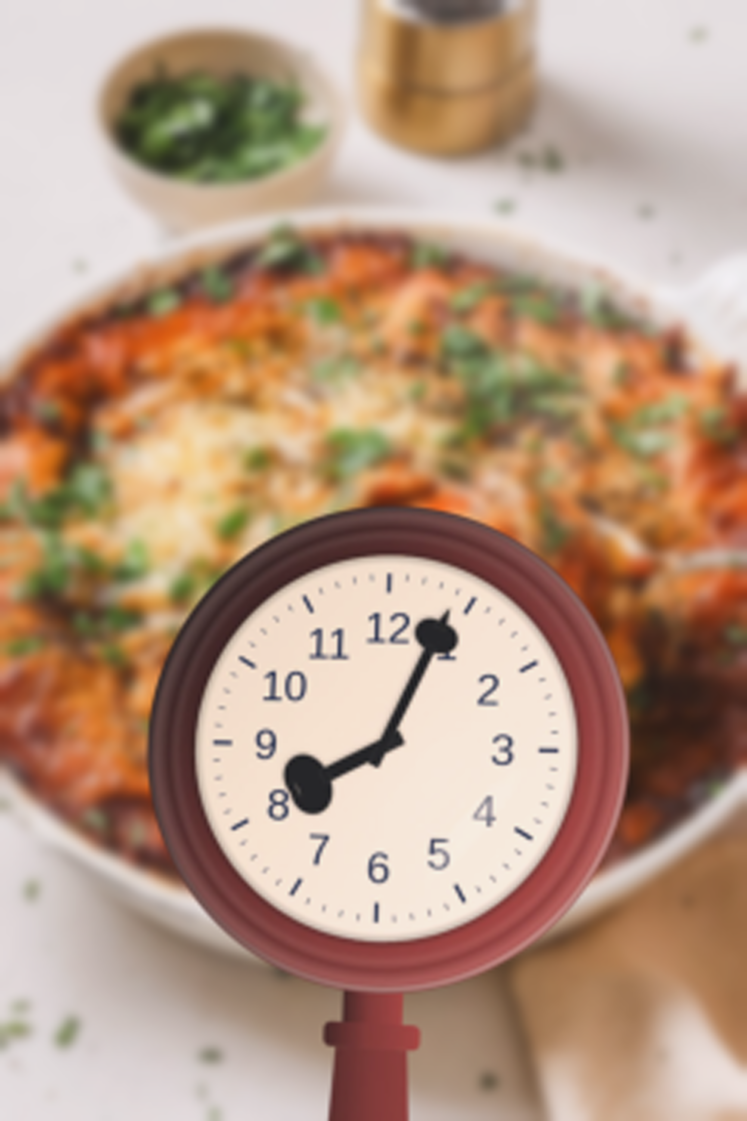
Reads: 8.04
